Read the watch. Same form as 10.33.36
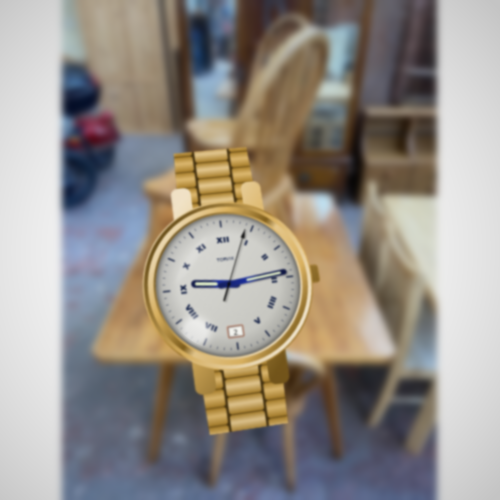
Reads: 9.14.04
